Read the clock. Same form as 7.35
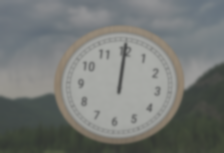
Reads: 12.00
